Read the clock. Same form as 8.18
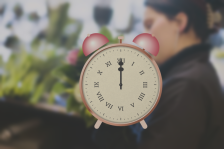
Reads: 12.00
